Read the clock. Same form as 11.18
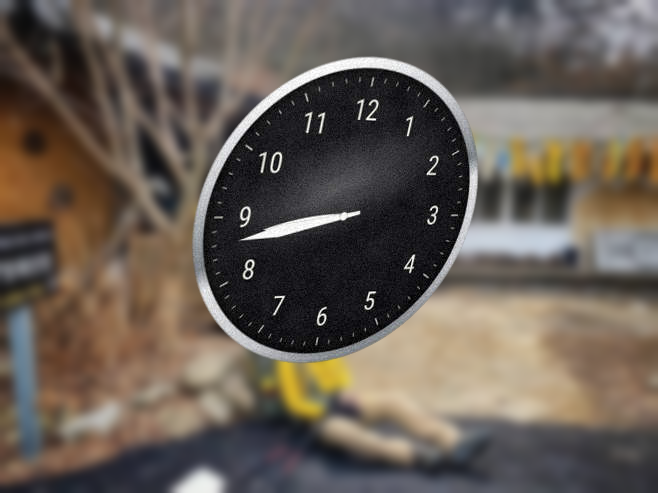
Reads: 8.43
